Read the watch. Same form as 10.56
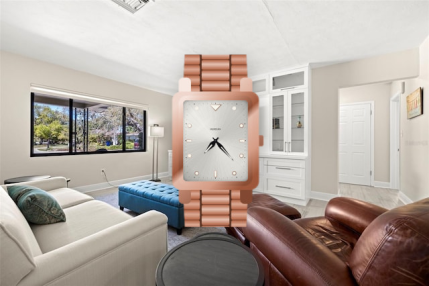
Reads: 7.23
